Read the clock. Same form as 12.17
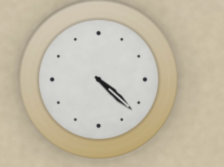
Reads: 4.22
